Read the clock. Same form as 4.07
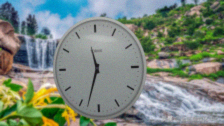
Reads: 11.33
